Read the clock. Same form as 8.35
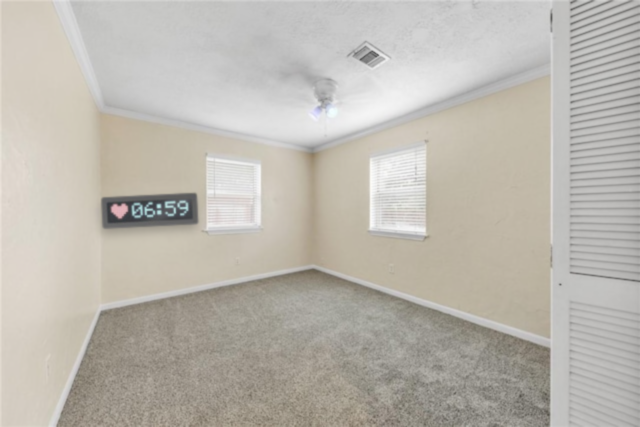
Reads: 6.59
